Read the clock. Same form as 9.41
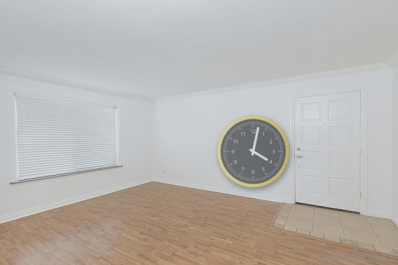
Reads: 4.02
